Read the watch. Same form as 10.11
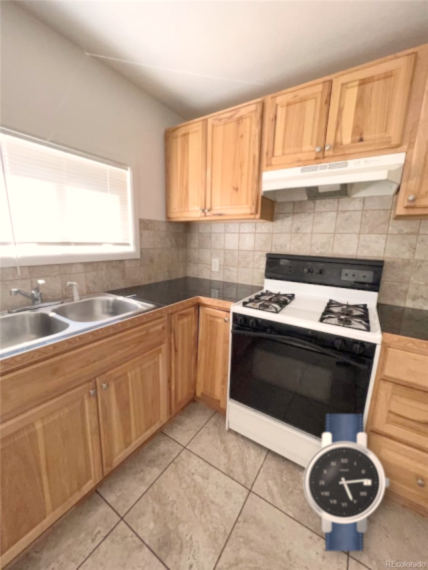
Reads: 5.14
